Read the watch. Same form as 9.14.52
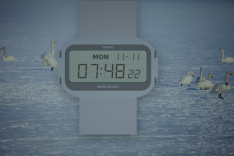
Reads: 7.48.22
